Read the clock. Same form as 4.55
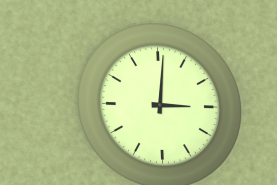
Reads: 3.01
